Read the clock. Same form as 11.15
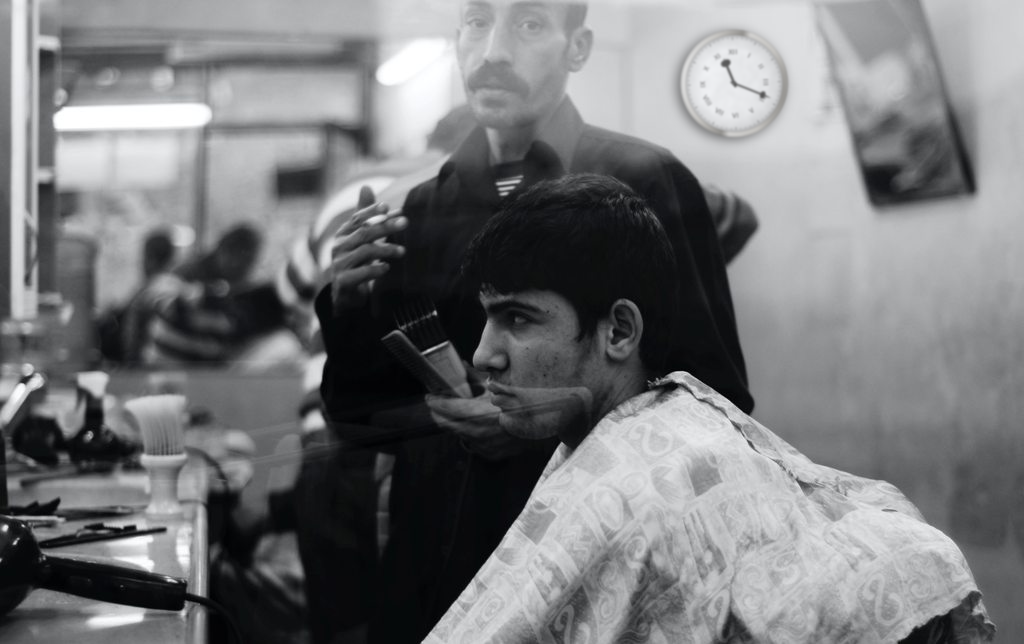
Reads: 11.19
